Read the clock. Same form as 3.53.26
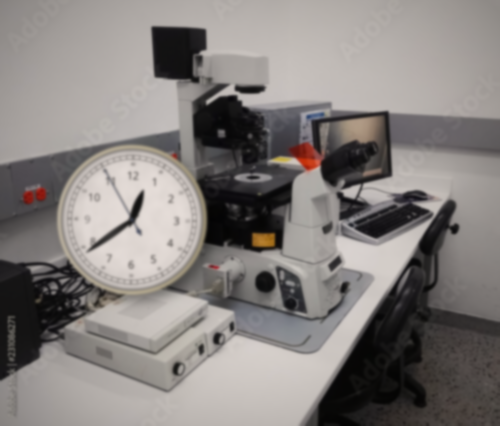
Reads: 12.38.55
